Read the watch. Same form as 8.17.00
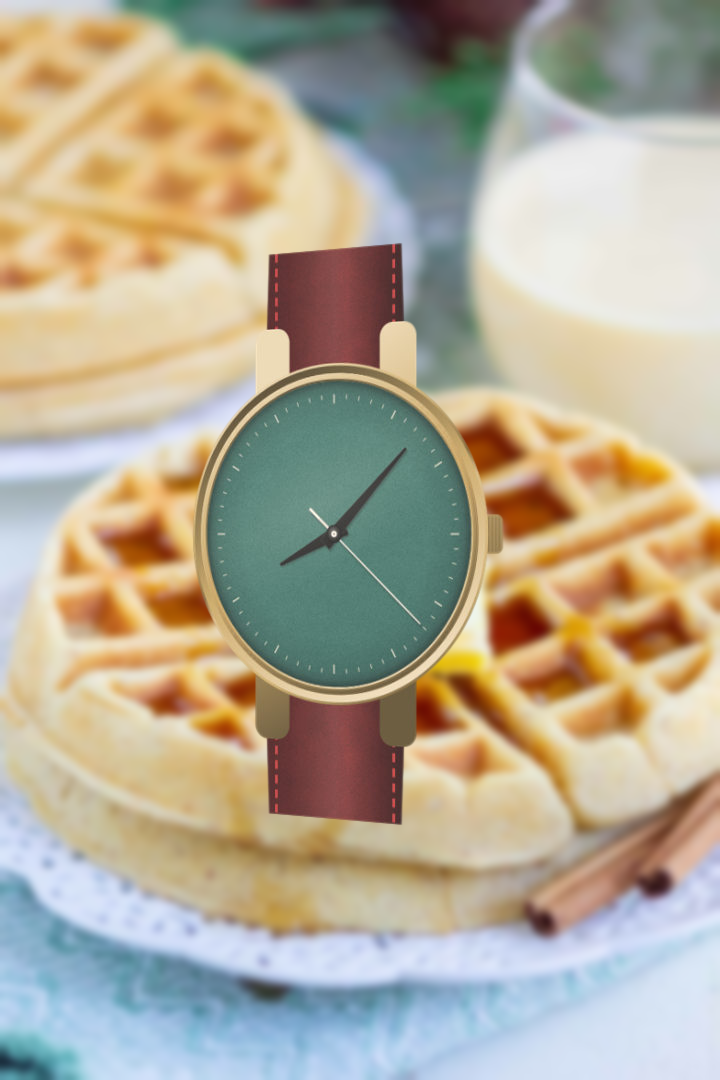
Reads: 8.07.22
